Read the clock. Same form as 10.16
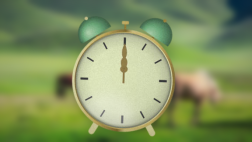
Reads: 12.00
